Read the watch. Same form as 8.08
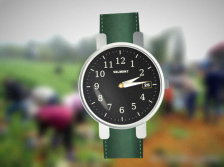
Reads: 2.14
